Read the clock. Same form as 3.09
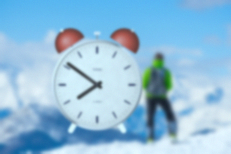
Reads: 7.51
